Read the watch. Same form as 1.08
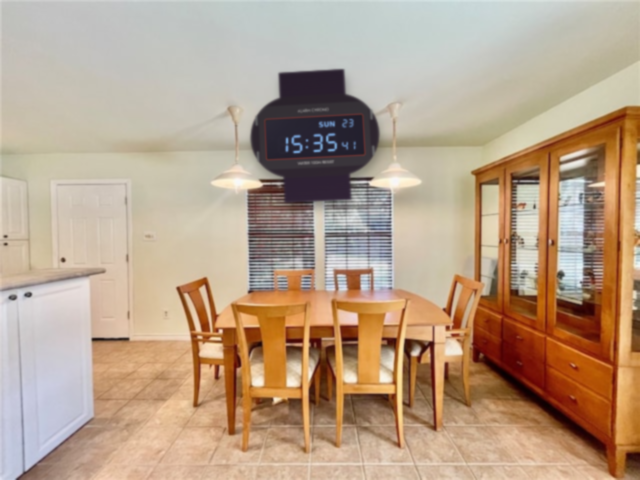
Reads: 15.35
